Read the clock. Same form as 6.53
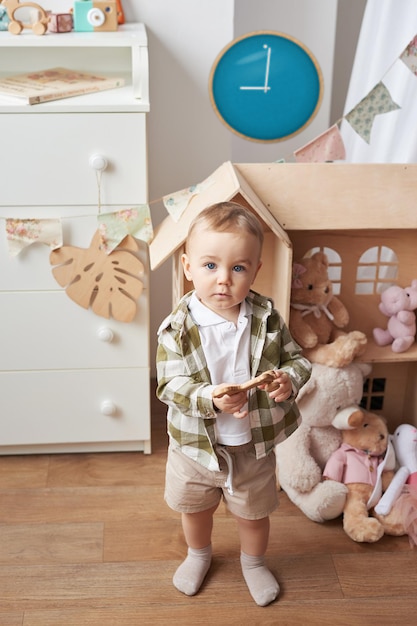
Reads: 9.01
